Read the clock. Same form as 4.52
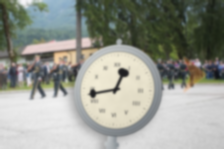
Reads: 12.43
